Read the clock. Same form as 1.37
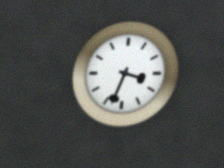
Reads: 3.33
